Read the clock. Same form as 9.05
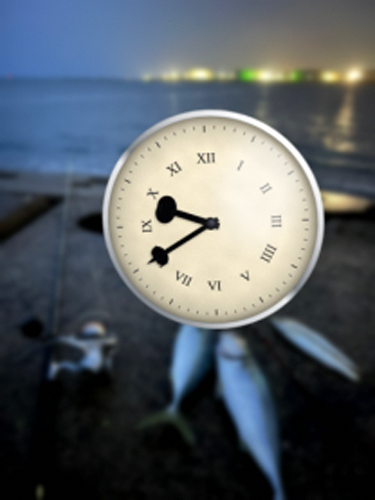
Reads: 9.40
